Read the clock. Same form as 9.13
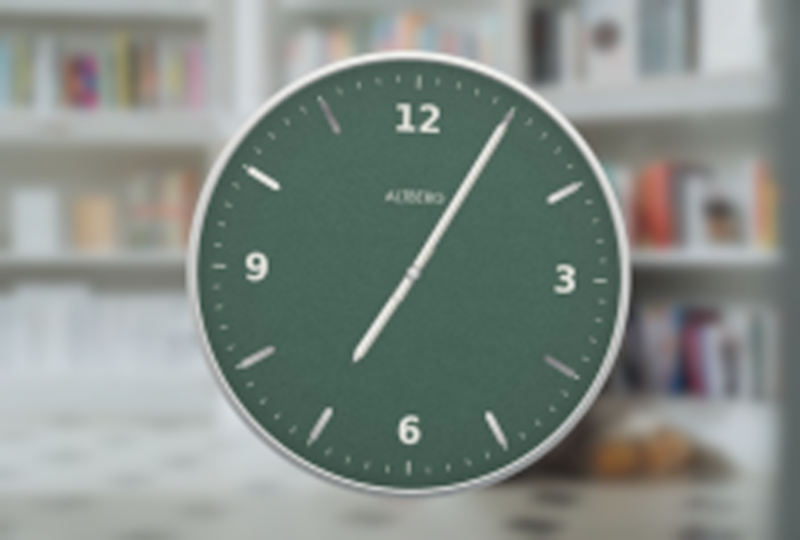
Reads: 7.05
